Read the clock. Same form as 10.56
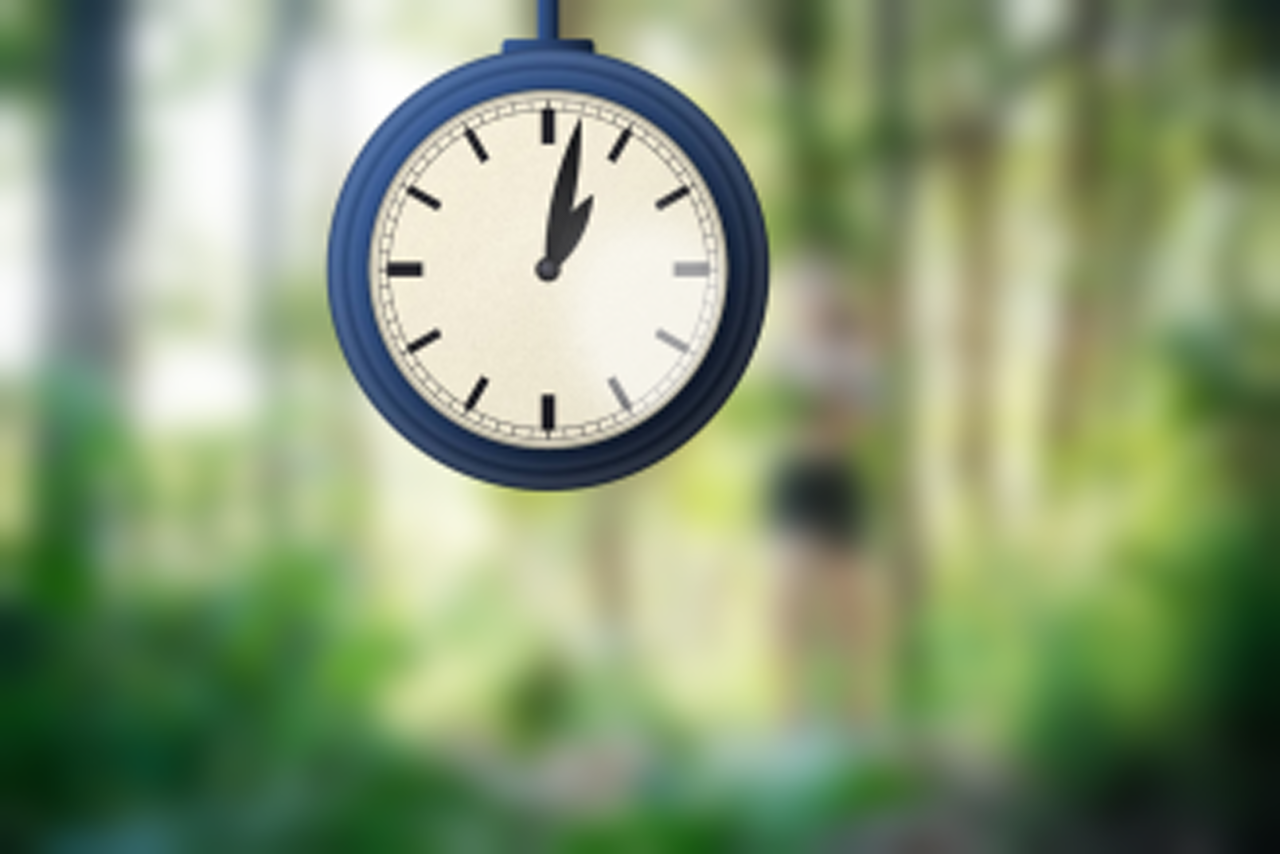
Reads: 1.02
